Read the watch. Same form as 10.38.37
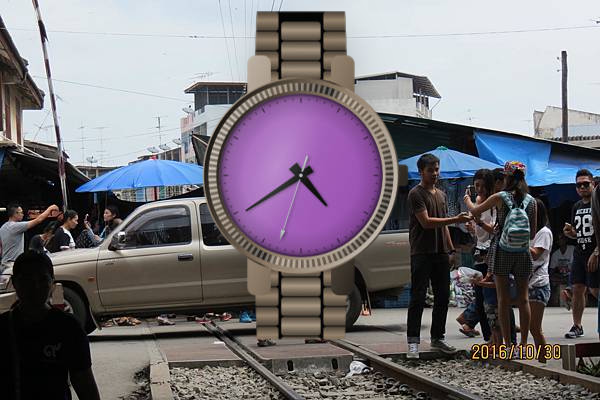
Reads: 4.39.33
